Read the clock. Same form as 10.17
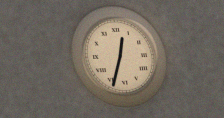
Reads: 12.34
